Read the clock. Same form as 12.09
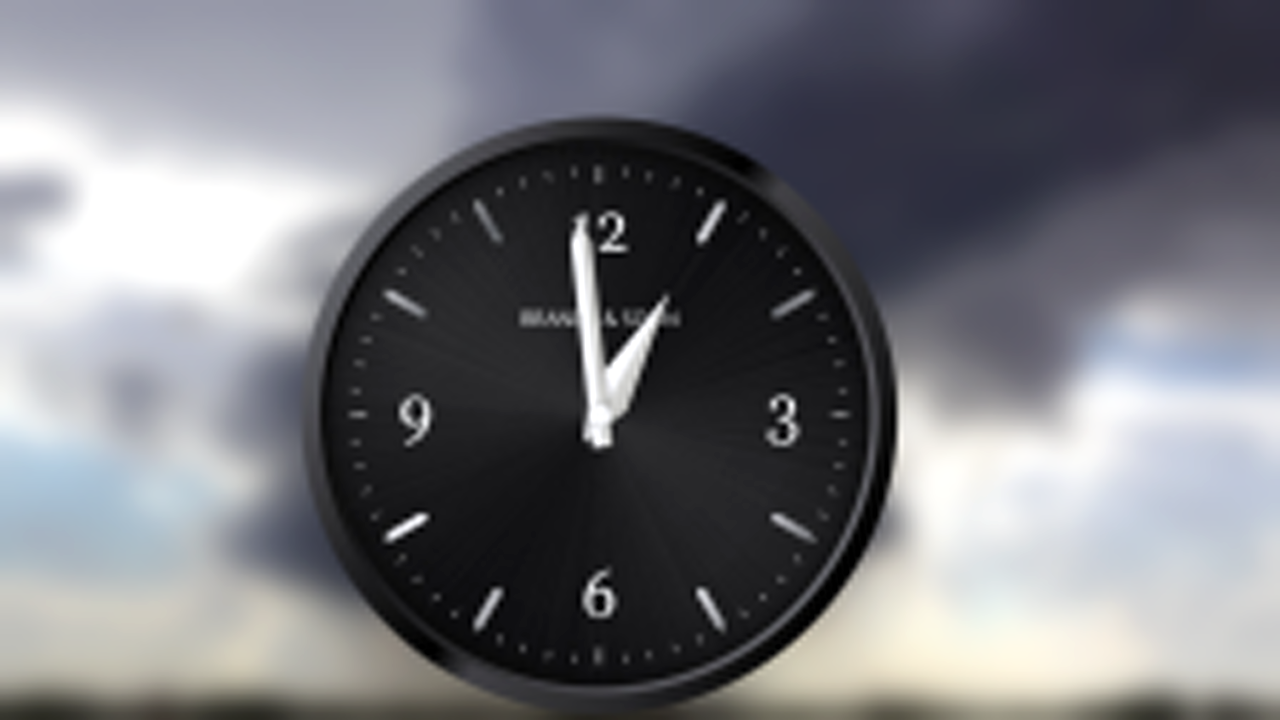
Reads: 12.59
